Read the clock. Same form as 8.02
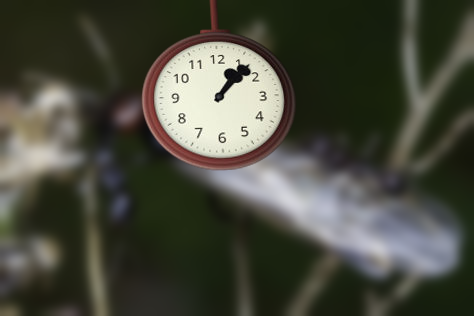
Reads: 1.07
